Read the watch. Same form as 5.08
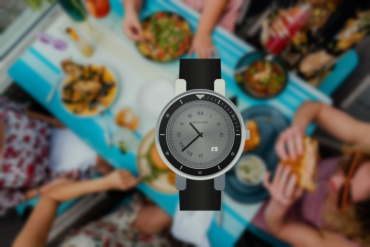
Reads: 10.38
